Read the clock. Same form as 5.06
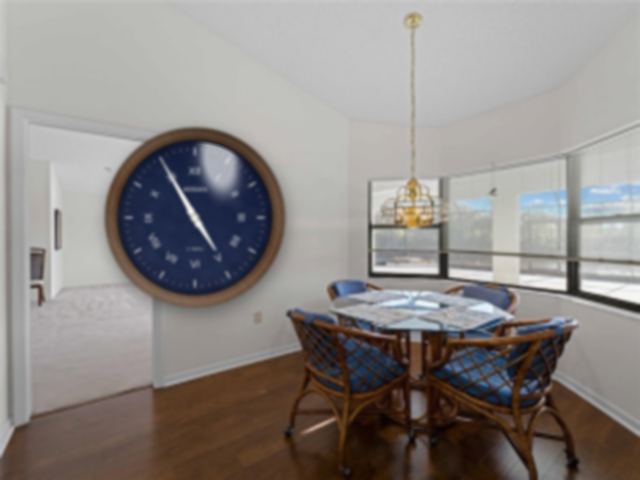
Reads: 4.55
